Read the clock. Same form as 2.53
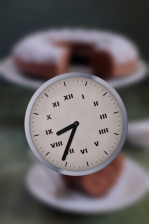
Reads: 8.36
